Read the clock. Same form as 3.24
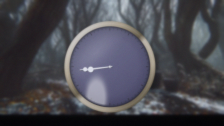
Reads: 8.44
